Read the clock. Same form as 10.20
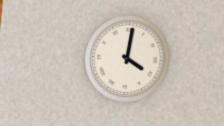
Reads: 4.01
